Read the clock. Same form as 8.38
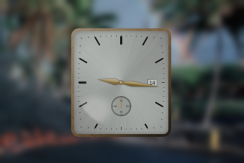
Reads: 9.16
